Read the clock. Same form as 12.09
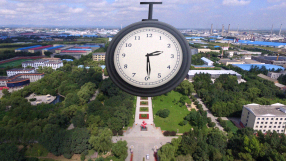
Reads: 2.29
